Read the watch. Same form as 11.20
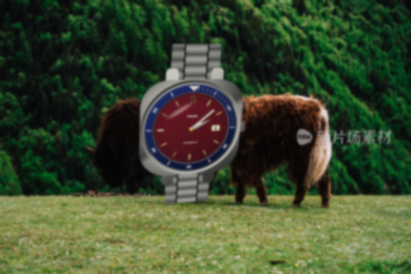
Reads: 2.08
